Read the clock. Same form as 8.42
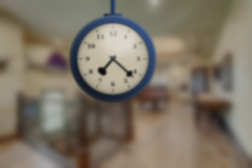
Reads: 7.22
